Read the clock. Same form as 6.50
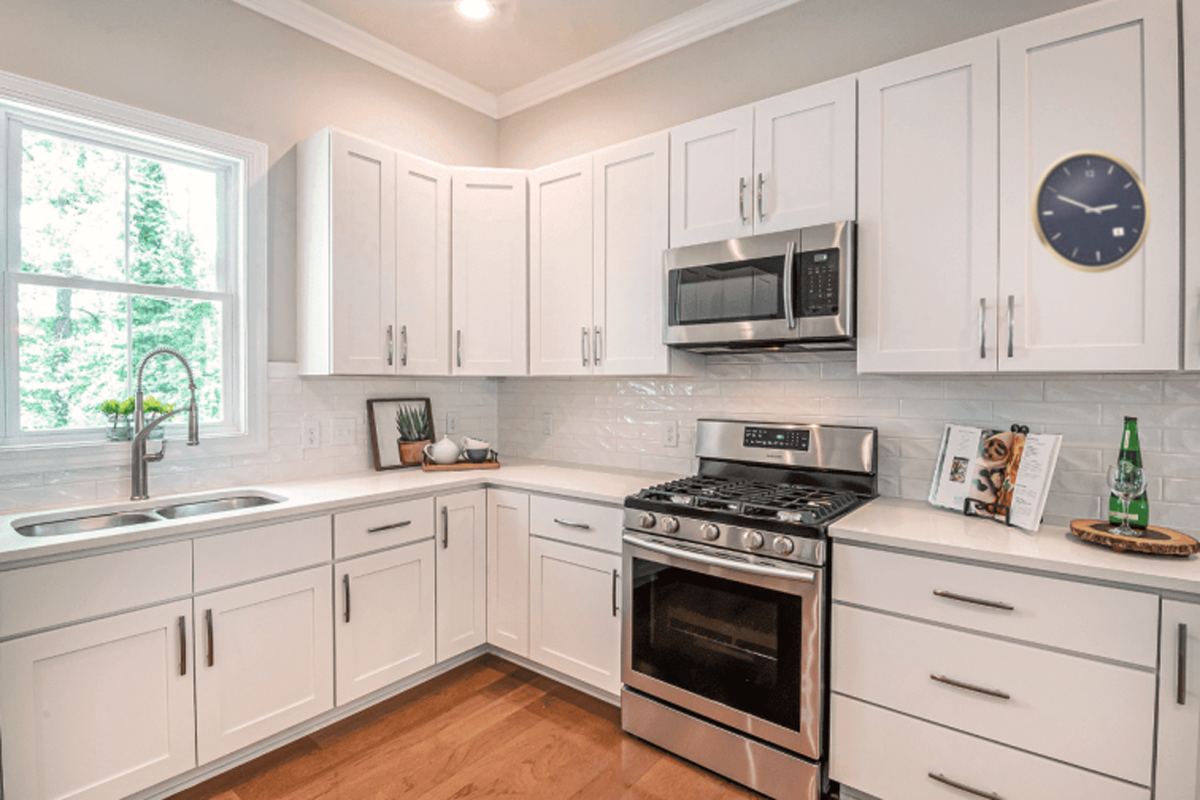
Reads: 2.49
